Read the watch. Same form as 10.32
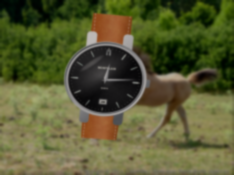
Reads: 12.14
